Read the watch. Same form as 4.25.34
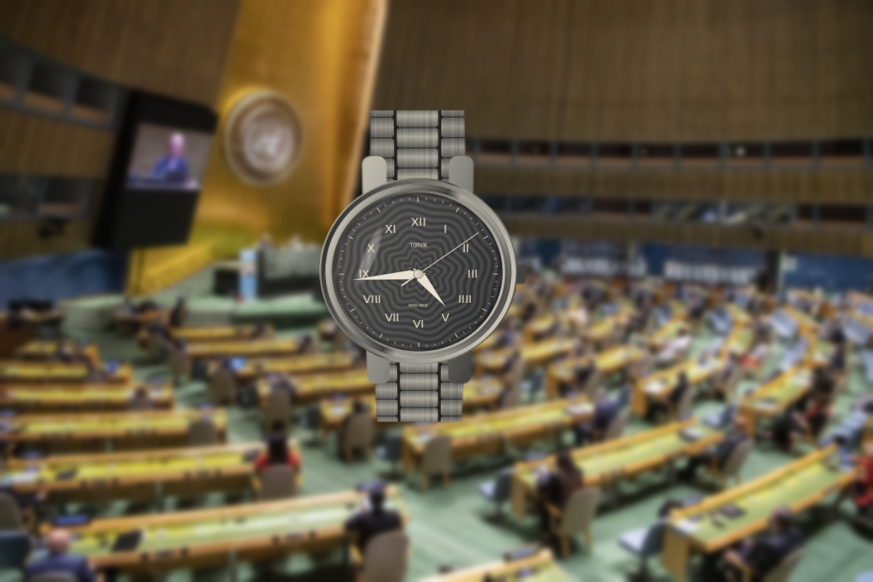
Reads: 4.44.09
